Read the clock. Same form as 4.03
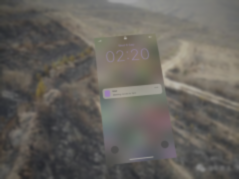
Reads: 2.20
